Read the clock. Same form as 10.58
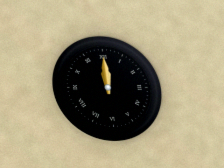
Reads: 12.00
